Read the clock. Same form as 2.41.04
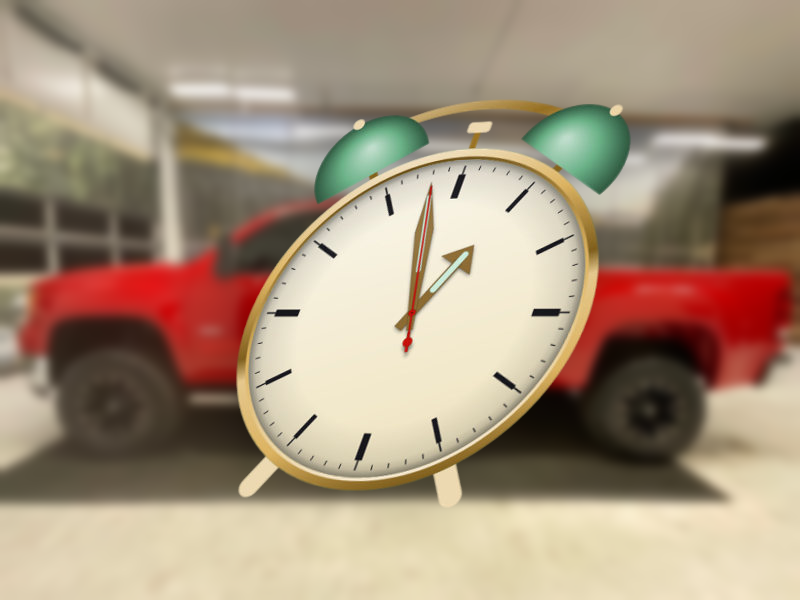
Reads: 12.57.58
